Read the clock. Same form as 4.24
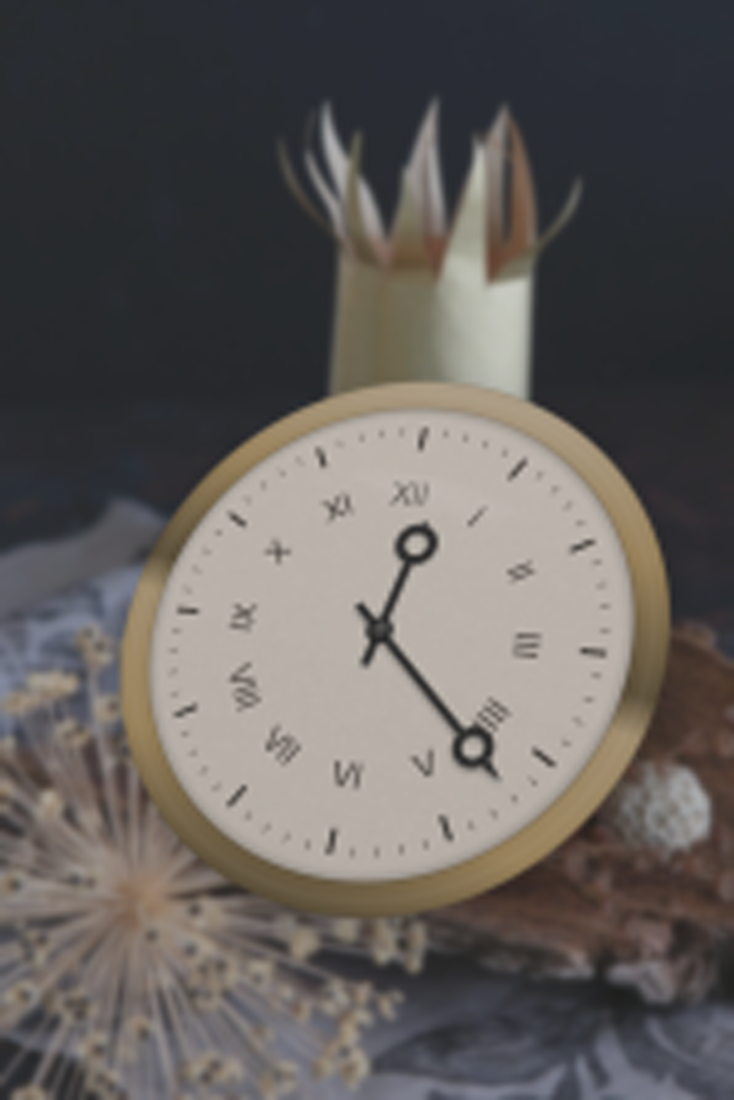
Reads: 12.22
